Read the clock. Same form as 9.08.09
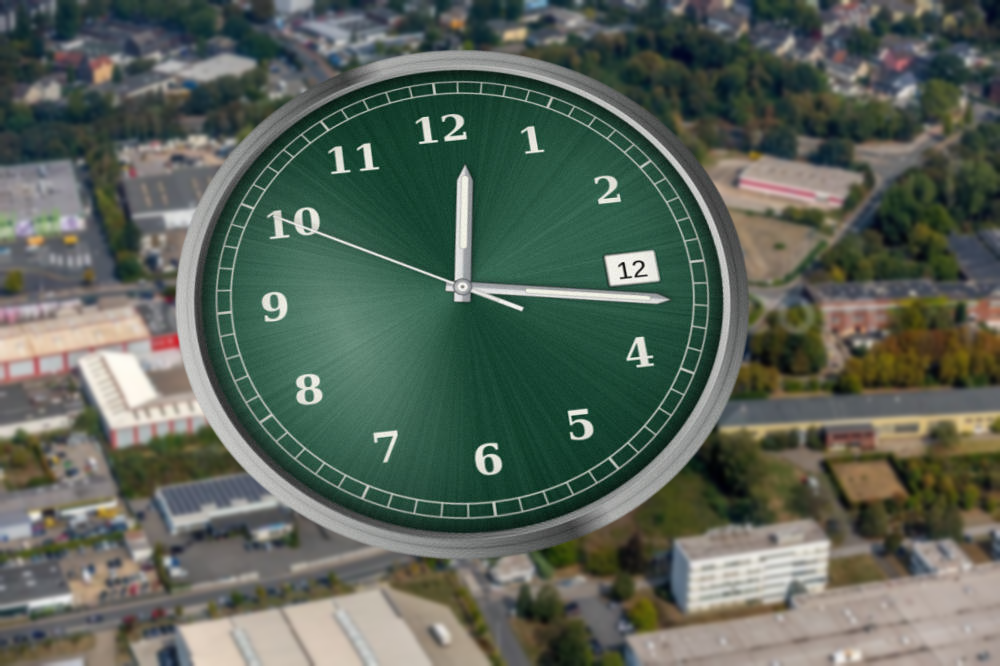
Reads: 12.16.50
